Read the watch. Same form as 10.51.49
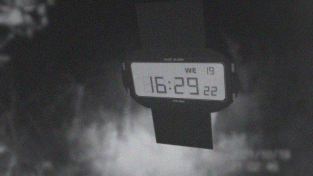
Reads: 16.29.22
